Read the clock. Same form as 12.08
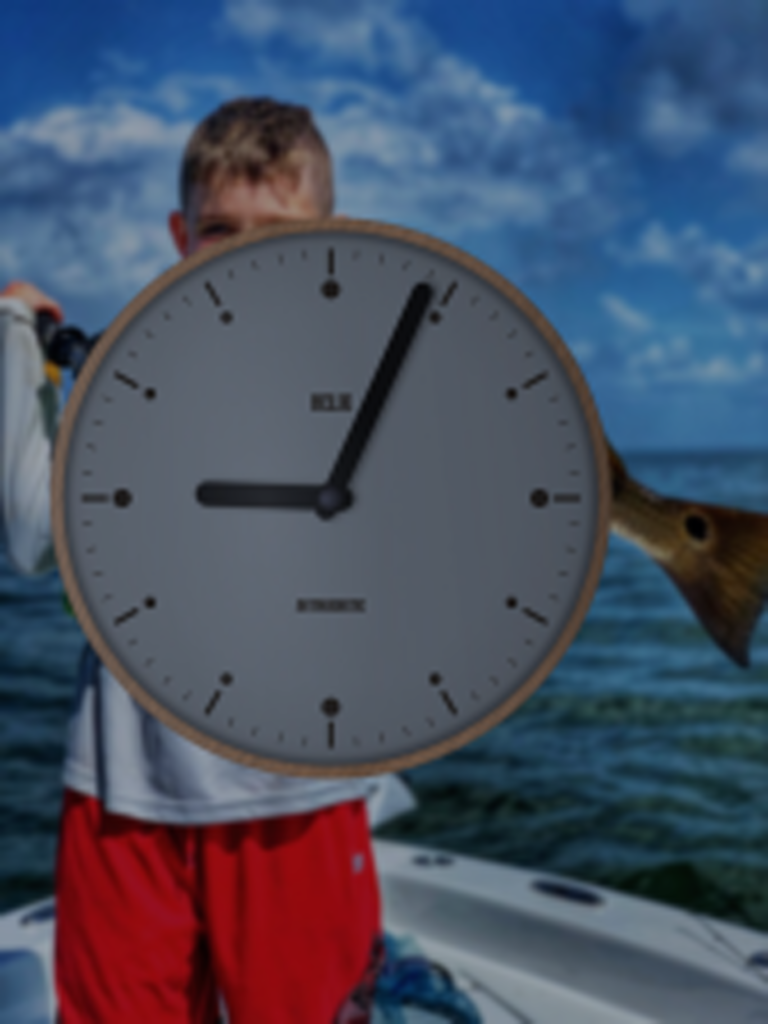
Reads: 9.04
